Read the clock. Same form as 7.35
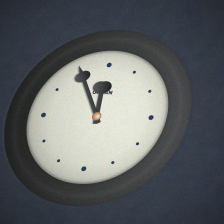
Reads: 11.55
